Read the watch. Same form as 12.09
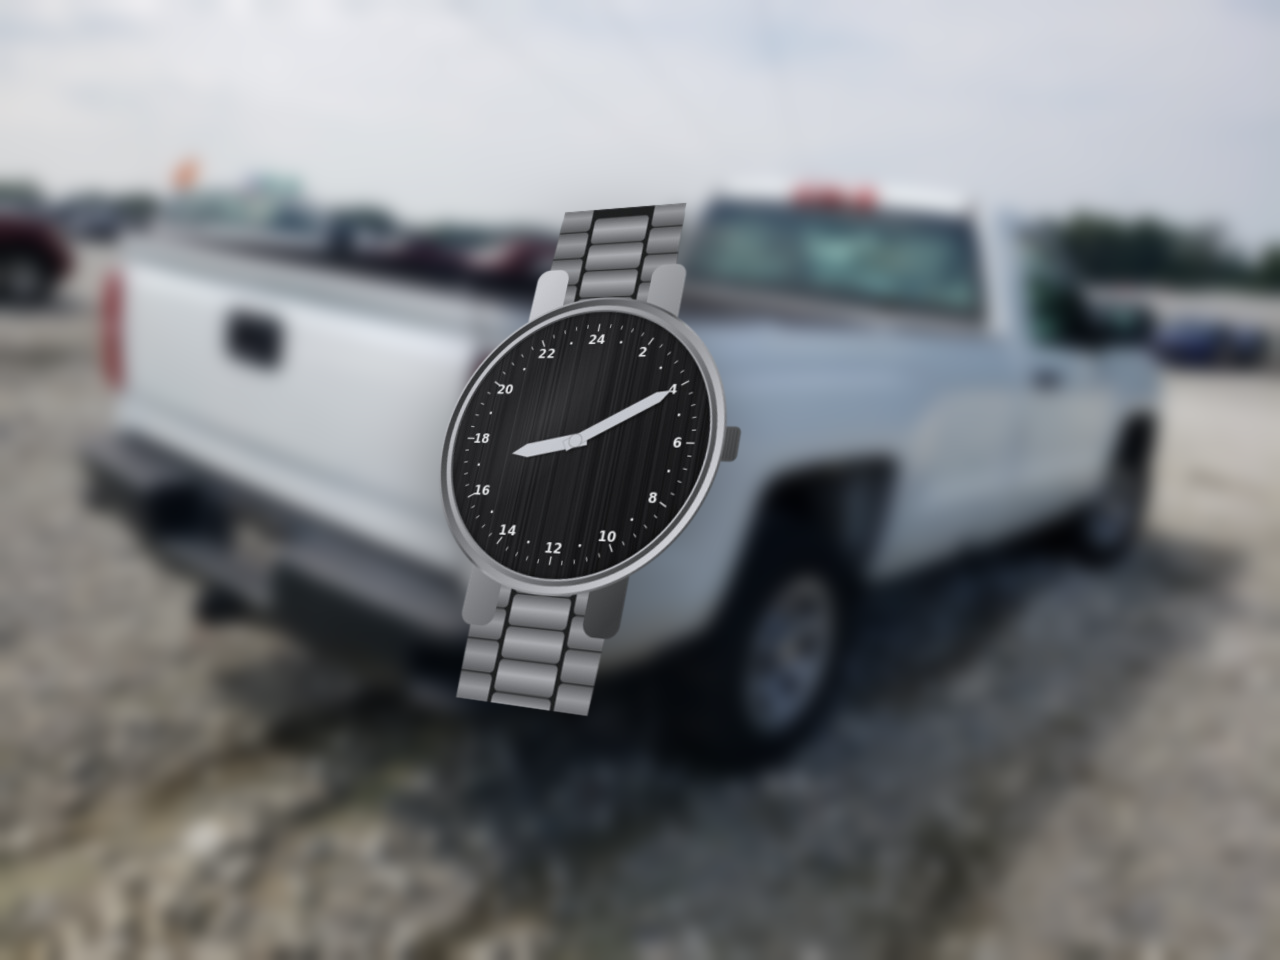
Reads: 17.10
